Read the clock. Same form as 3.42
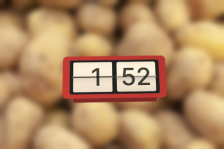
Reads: 1.52
